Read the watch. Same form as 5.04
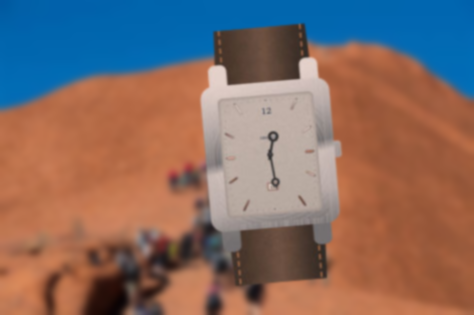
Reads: 12.29
